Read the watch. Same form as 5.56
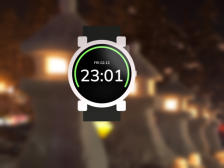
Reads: 23.01
